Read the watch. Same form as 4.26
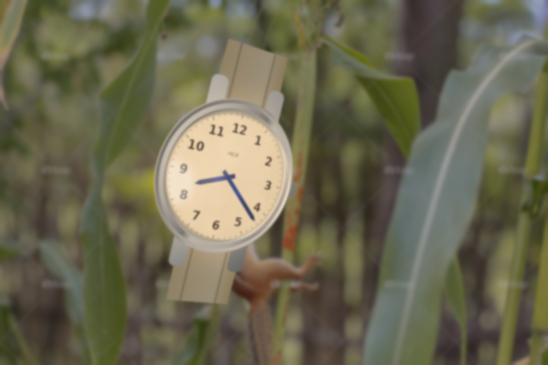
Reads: 8.22
